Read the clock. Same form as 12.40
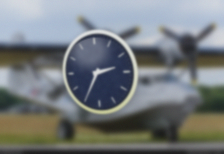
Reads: 2.35
